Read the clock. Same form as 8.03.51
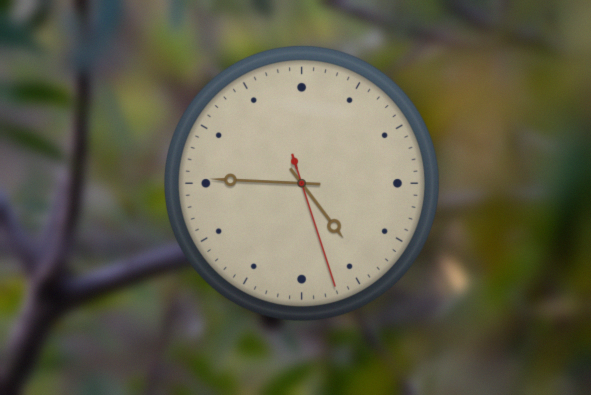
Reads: 4.45.27
